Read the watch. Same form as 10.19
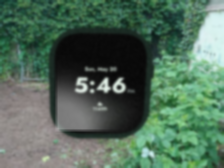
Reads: 5.46
